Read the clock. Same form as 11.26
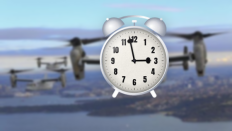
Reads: 2.58
